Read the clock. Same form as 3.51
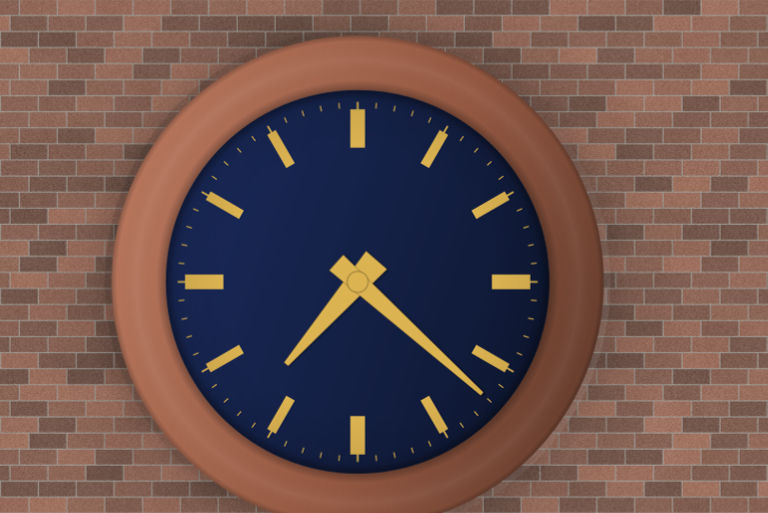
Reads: 7.22
